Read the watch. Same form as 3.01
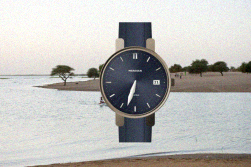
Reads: 6.33
